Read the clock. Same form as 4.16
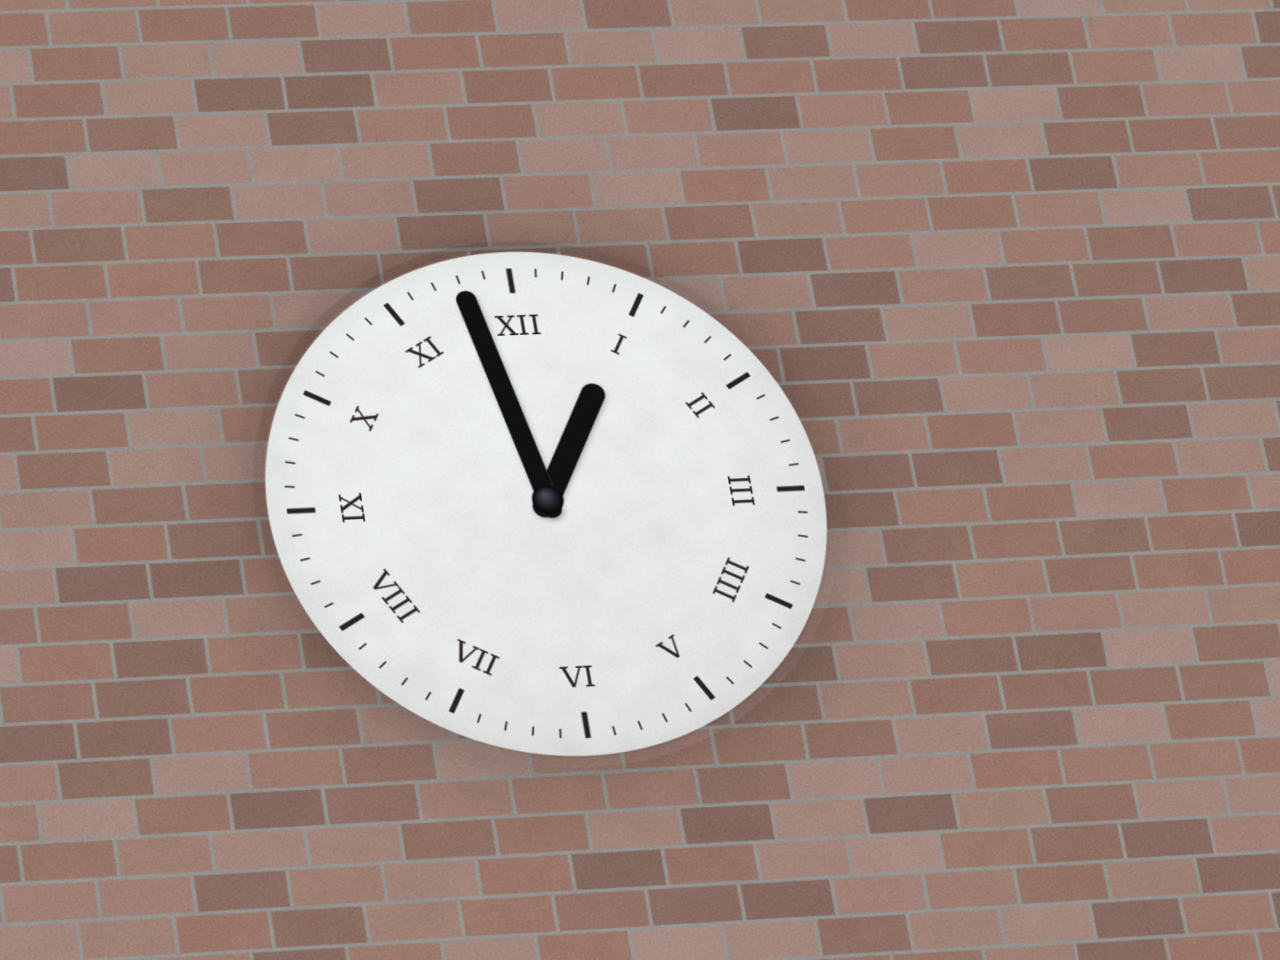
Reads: 12.58
